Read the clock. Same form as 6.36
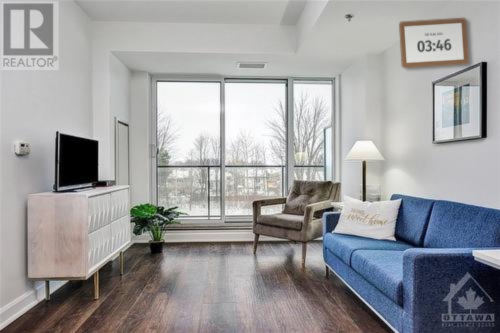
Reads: 3.46
